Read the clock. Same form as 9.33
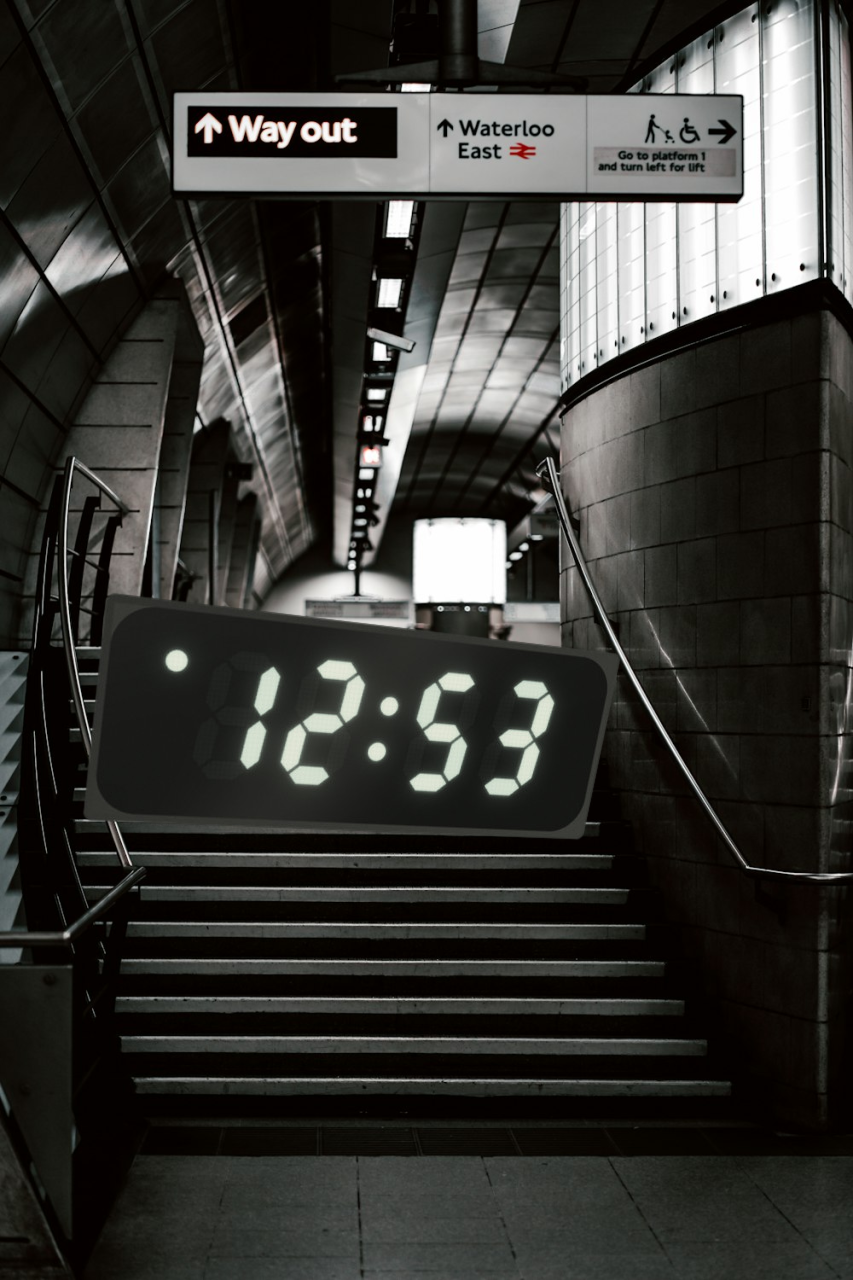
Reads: 12.53
